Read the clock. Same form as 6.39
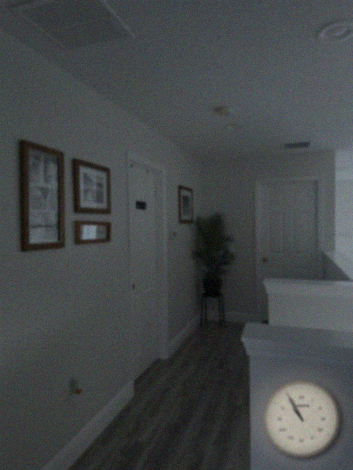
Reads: 10.55
